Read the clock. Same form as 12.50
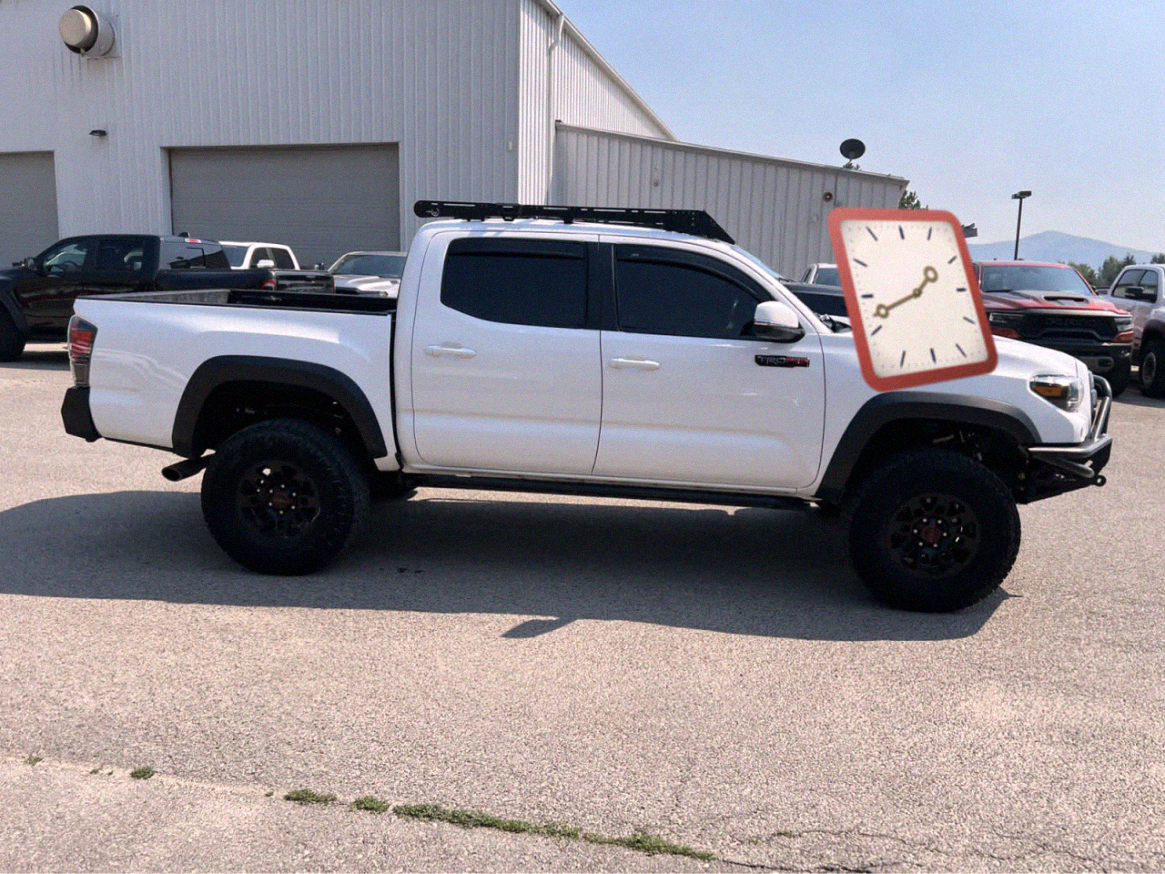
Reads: 1.42
